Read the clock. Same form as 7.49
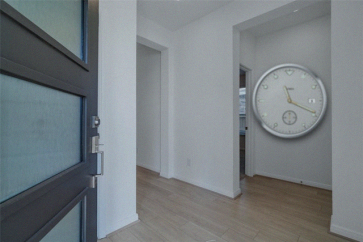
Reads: 11.19
